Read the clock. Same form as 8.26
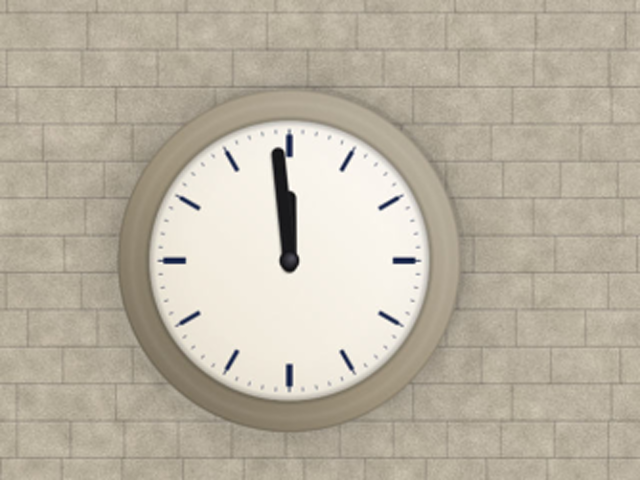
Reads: 11.59
